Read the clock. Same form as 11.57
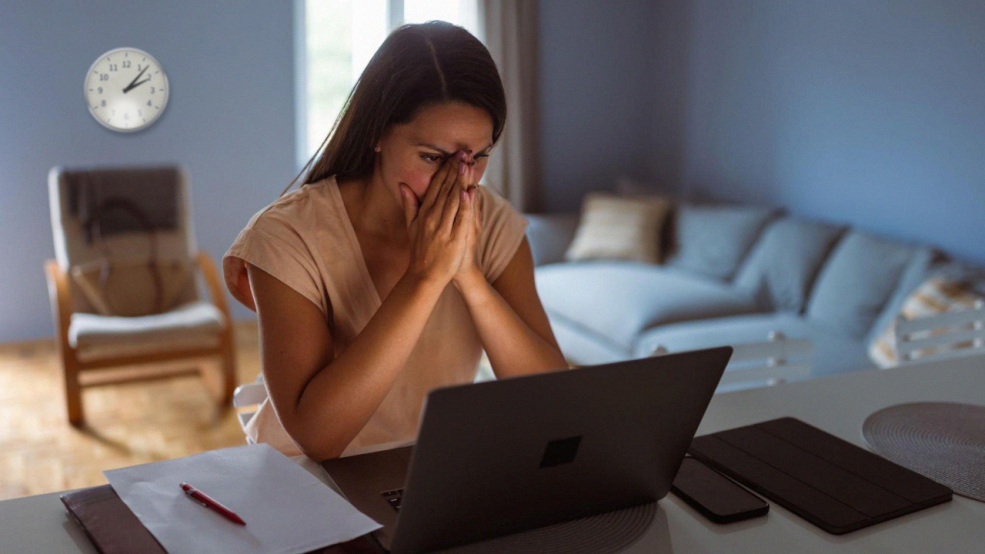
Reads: 2.07
